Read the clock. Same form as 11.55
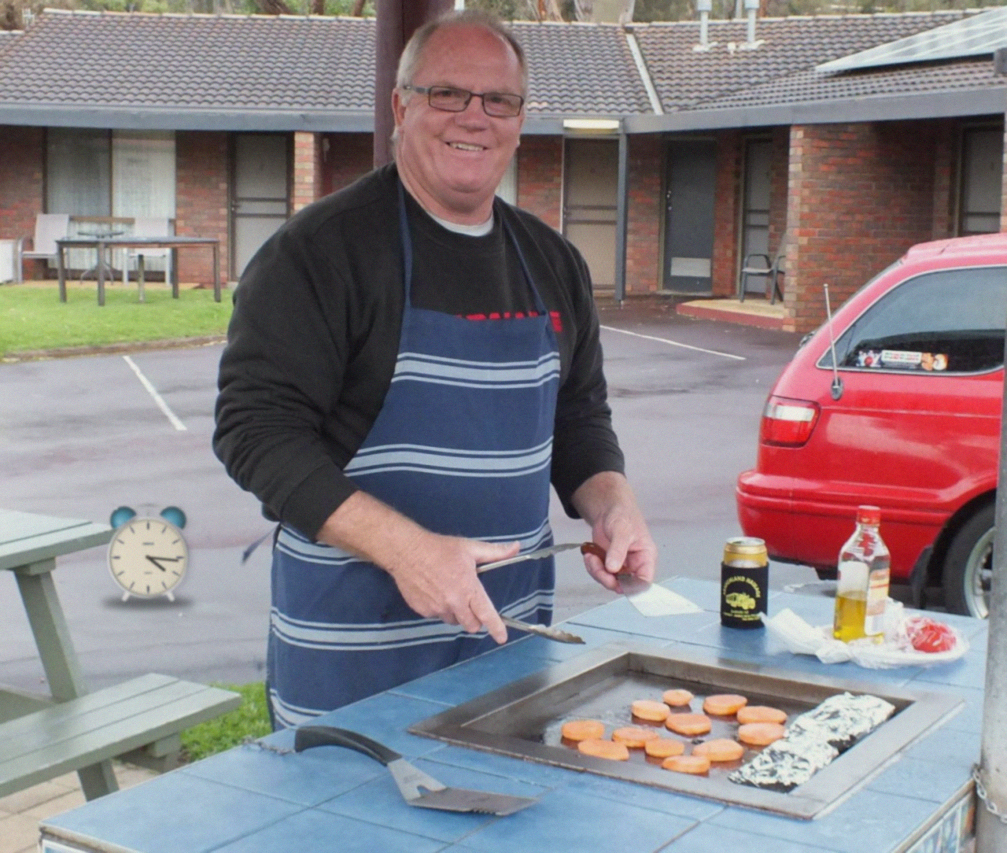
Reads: 4.16
